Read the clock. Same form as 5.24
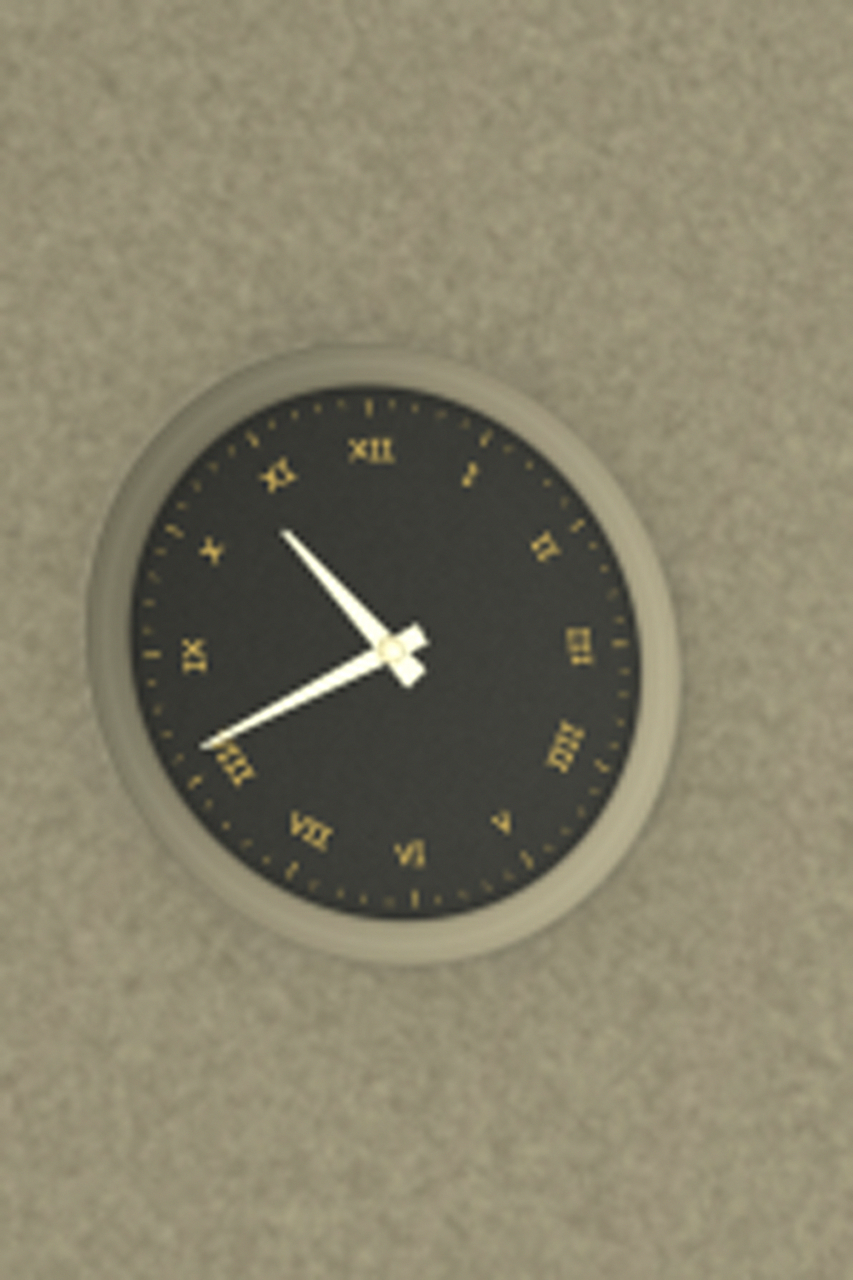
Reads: 10.41
